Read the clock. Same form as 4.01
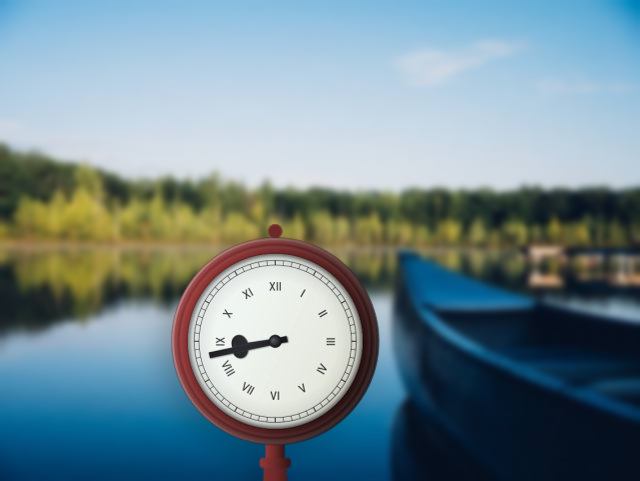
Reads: 8.43
